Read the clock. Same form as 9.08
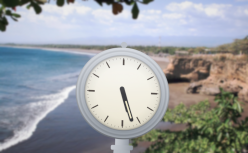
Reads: 5.27
